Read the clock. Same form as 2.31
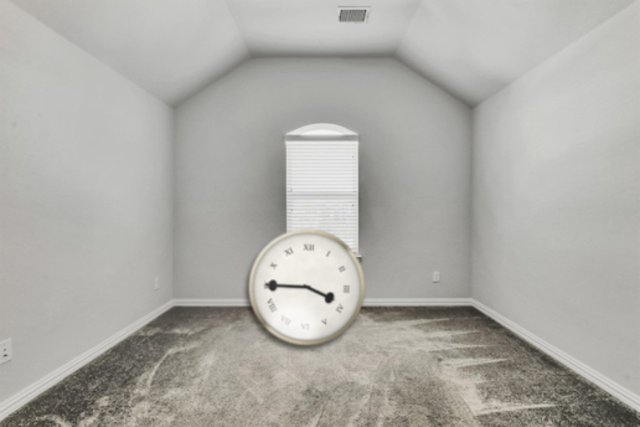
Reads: 3.45
